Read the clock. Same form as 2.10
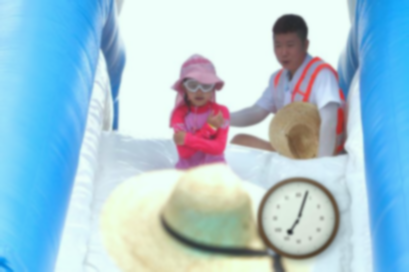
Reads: 7.03
